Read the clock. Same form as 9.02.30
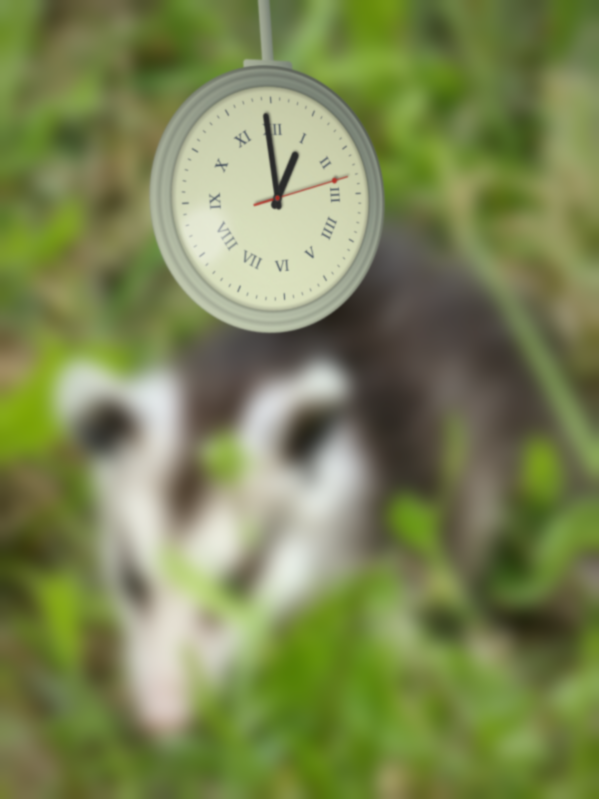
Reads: 12.59.13
